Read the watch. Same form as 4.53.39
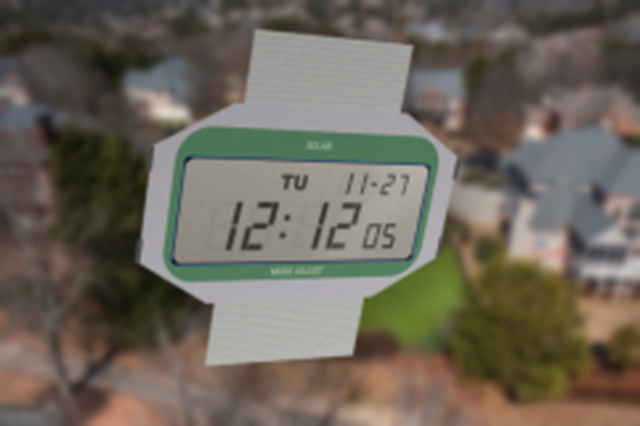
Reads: 12.12.05
